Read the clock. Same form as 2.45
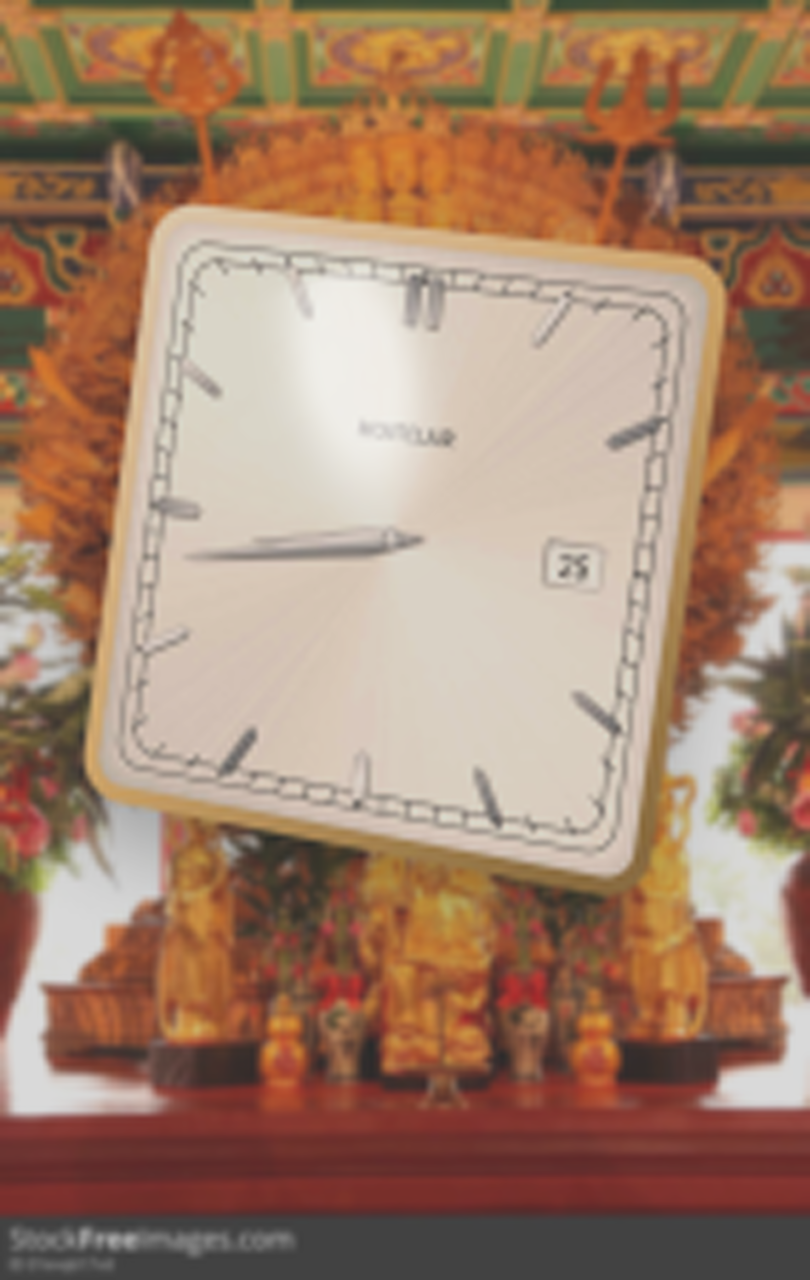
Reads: 8.43
